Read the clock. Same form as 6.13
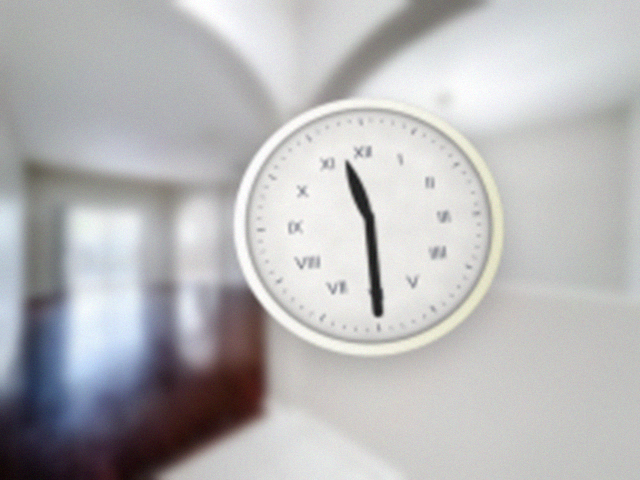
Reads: 11.30
